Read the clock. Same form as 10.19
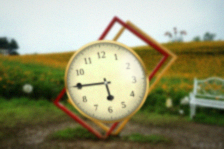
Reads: 5.45
